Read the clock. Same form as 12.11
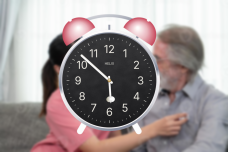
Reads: 5.52
